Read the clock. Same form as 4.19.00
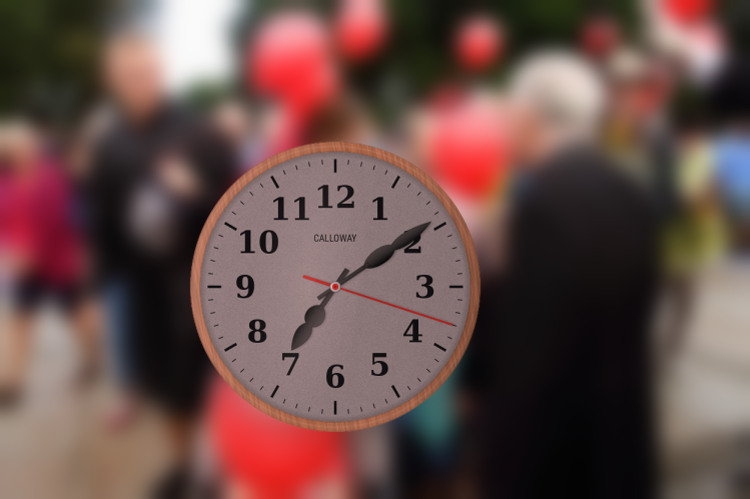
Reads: 7.09.18
